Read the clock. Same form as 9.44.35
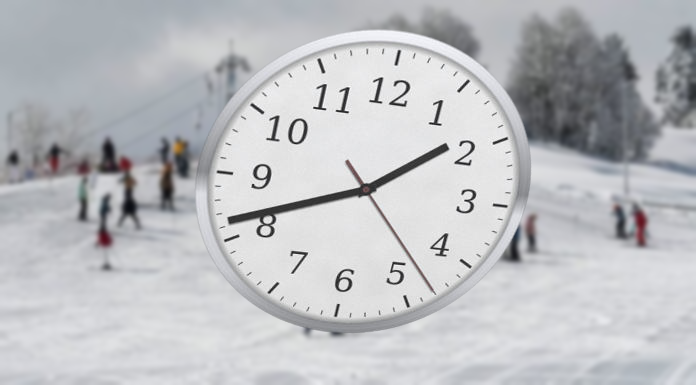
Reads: 1.41.23
